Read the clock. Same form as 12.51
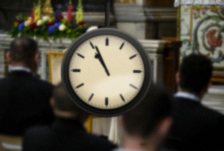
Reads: 10.56
